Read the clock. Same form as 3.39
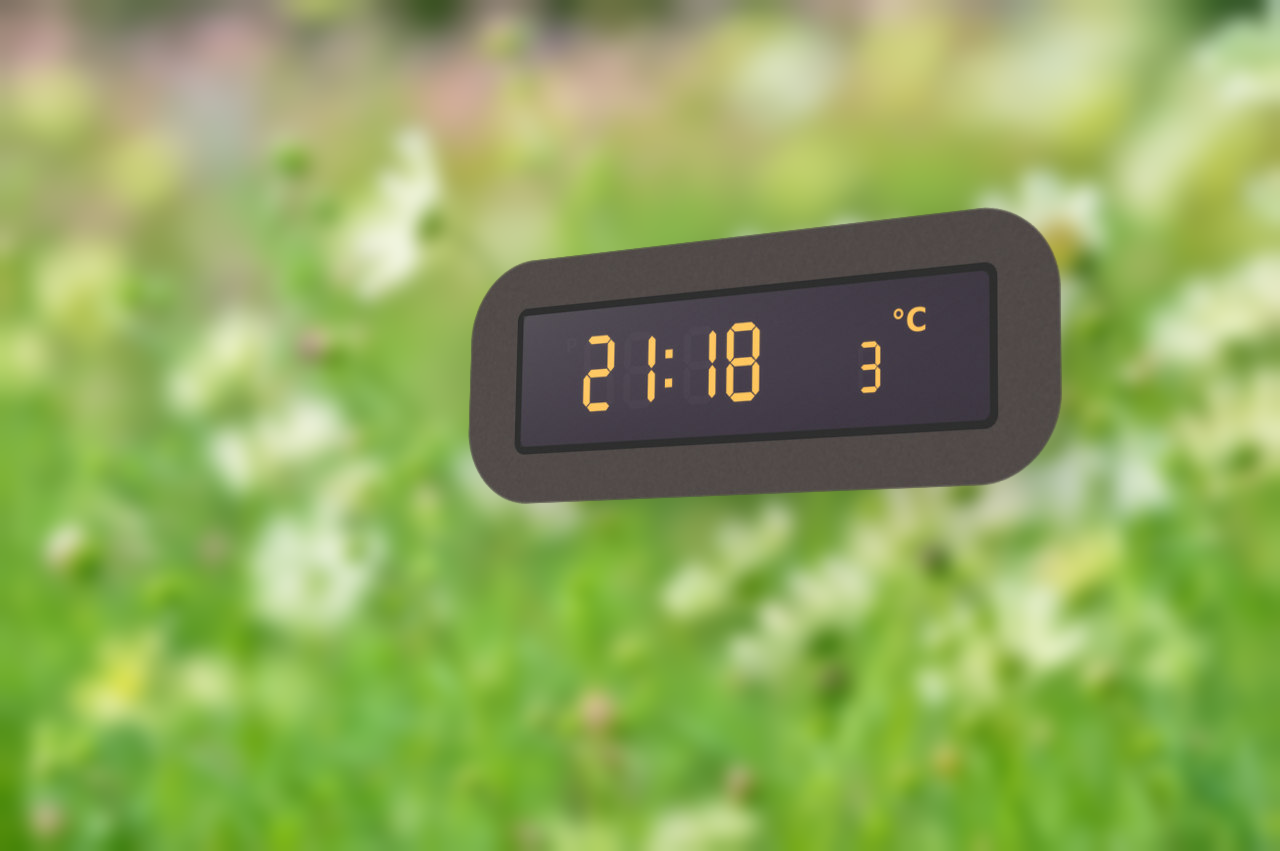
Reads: 21.18
